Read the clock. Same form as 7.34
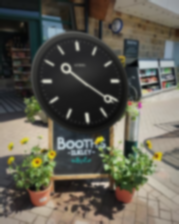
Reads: 10.21
